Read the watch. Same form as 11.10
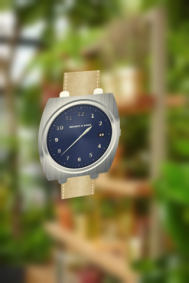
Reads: 1.38
